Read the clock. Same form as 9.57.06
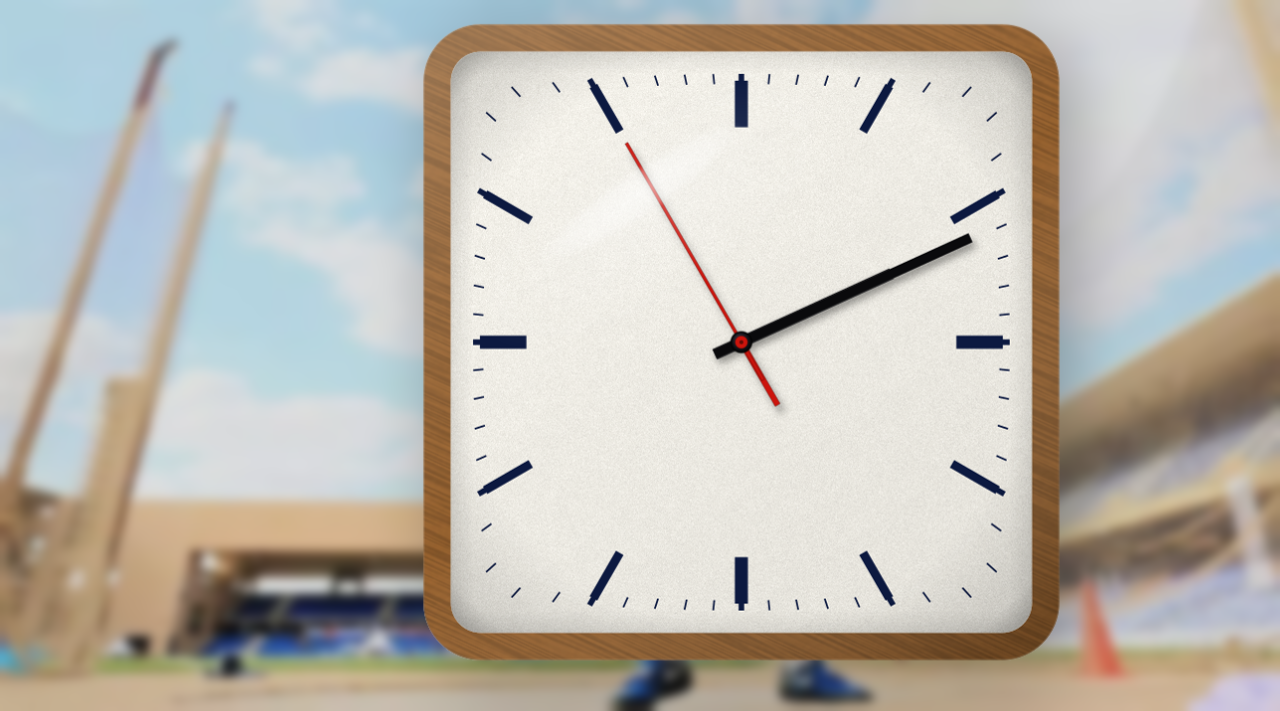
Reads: 2.10.55
